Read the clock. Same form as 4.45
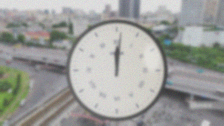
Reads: 12.01
